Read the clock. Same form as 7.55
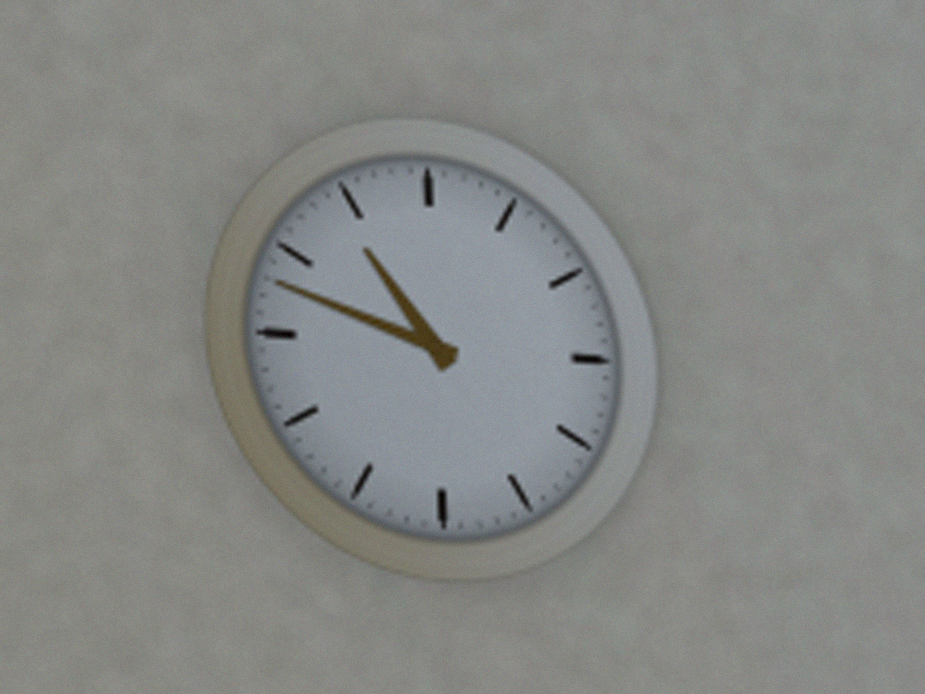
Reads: 10.48
